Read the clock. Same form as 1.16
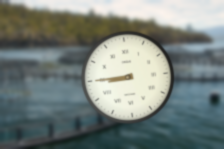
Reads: 8.45
